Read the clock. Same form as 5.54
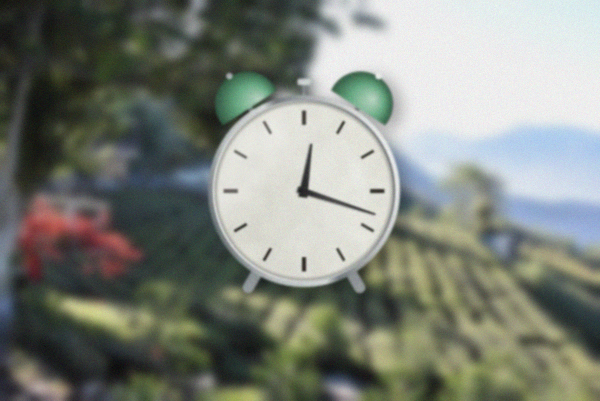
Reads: 12.18
